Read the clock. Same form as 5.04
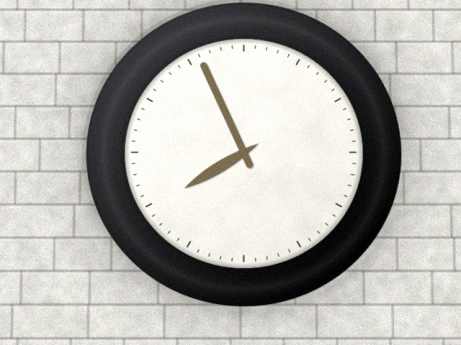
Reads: 7.56
